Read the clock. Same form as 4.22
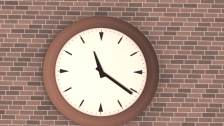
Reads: 11.21
